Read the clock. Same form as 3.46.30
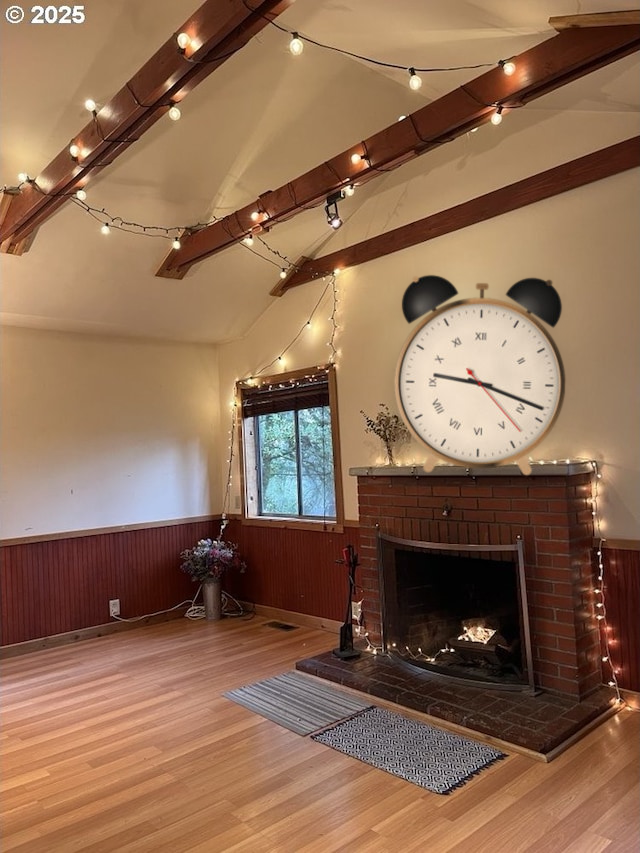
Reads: 9.18.23
